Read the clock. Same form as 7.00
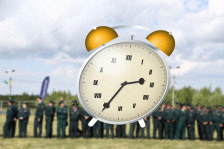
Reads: 2.35
